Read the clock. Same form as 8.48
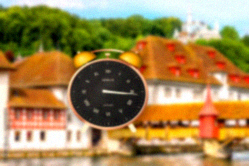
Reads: 3.16
